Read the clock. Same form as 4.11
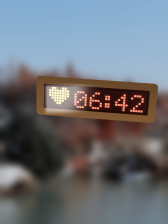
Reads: 6.42
